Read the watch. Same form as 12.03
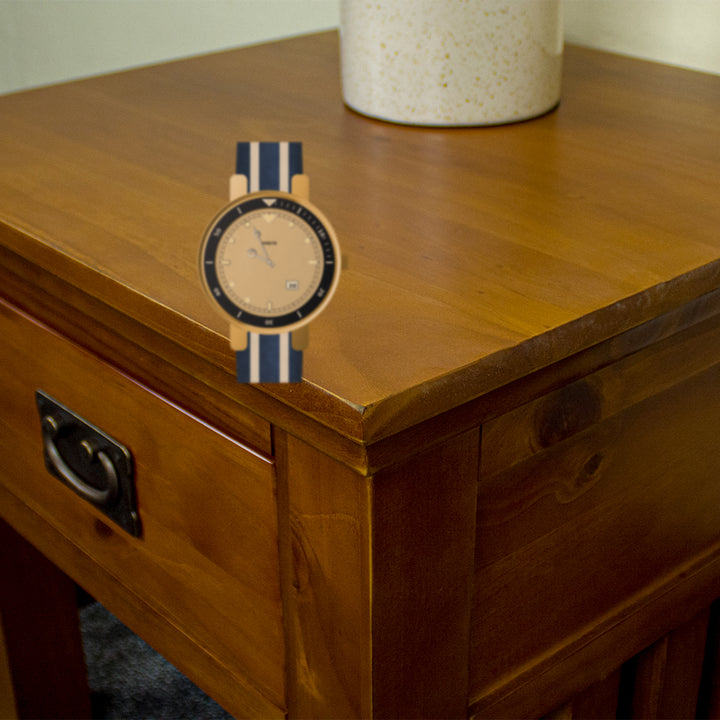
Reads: 9.56
